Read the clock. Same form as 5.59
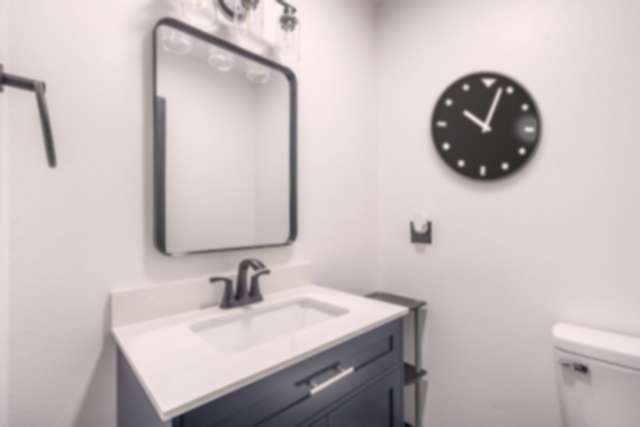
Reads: 10.03
